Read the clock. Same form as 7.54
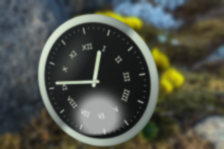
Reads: 12.46
